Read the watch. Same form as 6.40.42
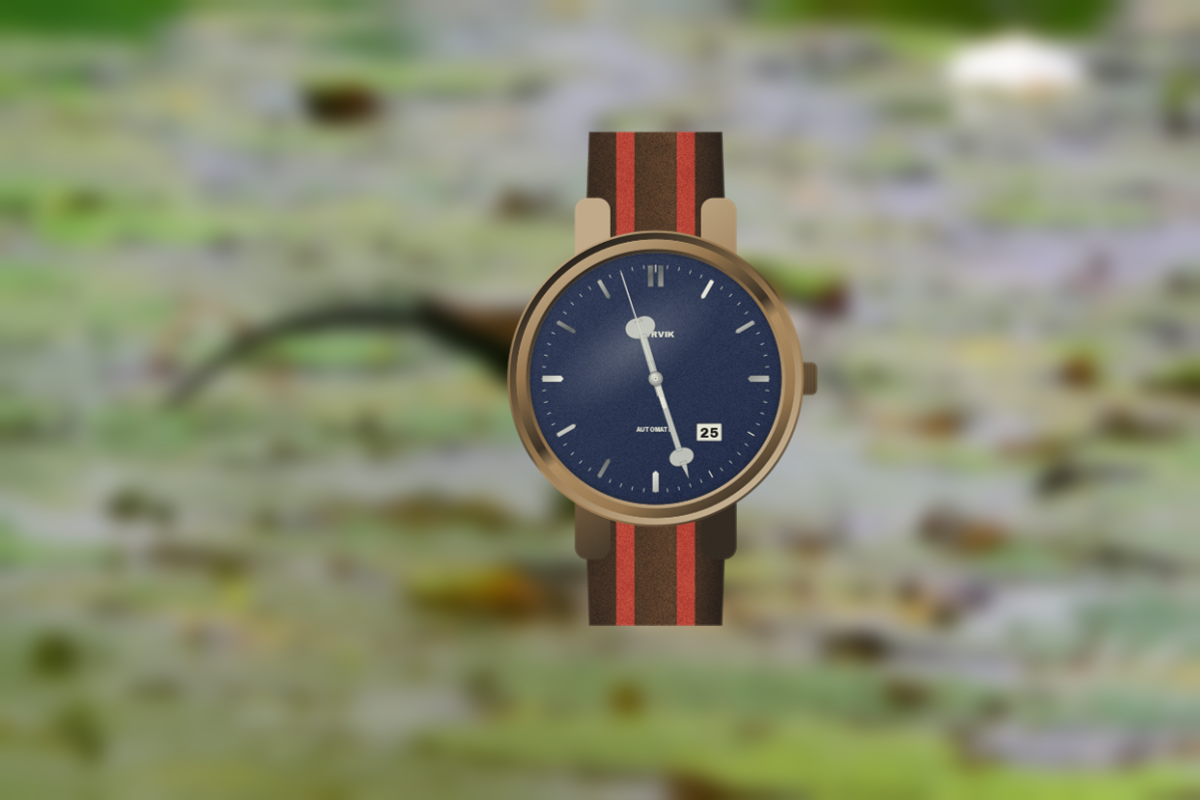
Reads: 11.26.57
